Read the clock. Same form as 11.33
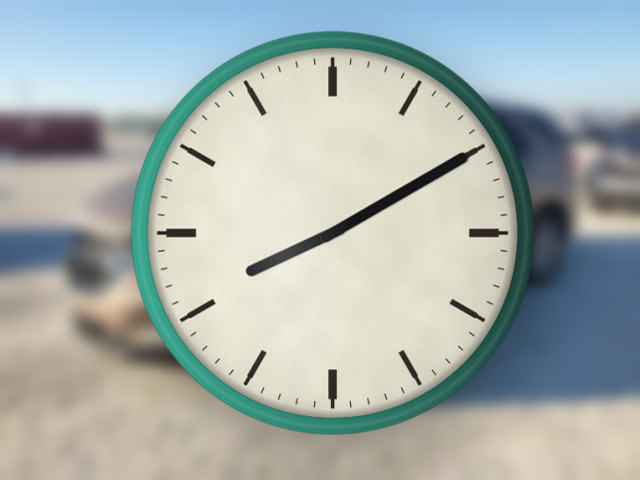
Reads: 8.10
